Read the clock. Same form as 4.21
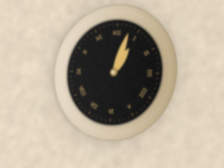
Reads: 1.03
